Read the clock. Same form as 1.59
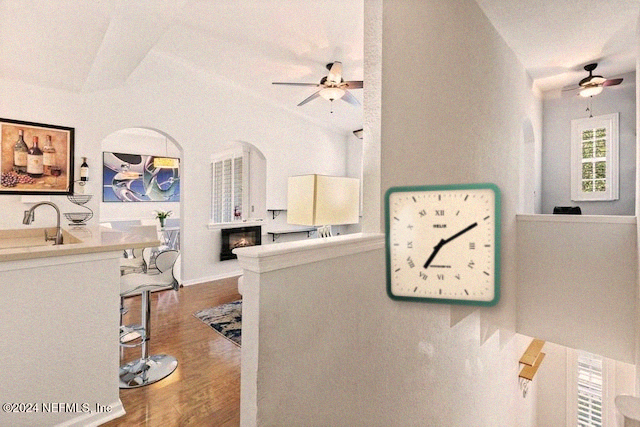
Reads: 7.10
